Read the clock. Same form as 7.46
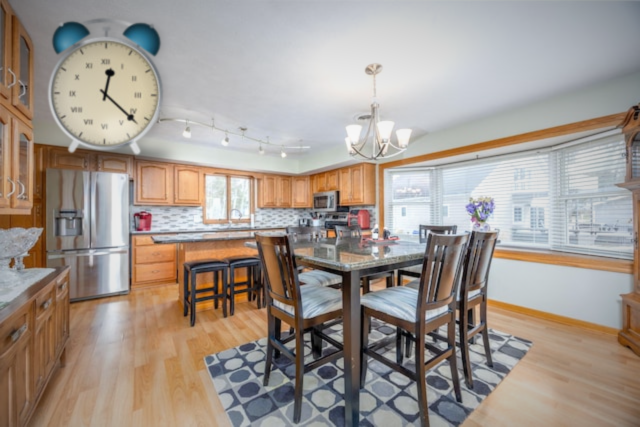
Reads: 12.22
